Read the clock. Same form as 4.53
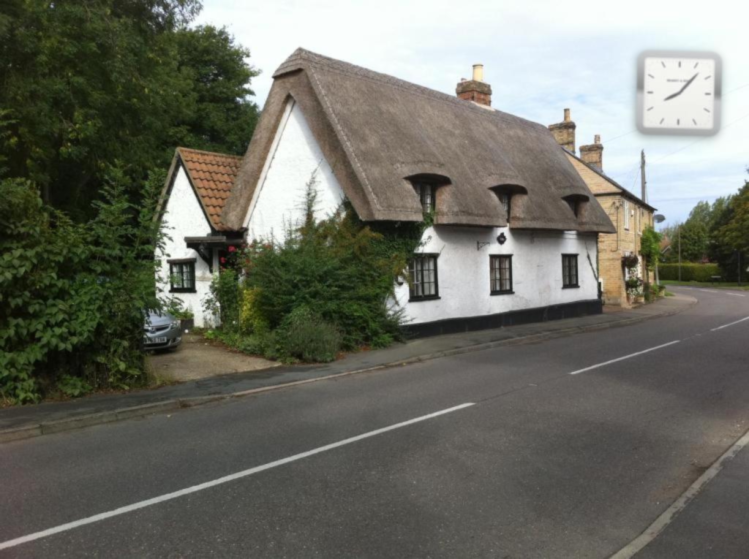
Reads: 8.07
